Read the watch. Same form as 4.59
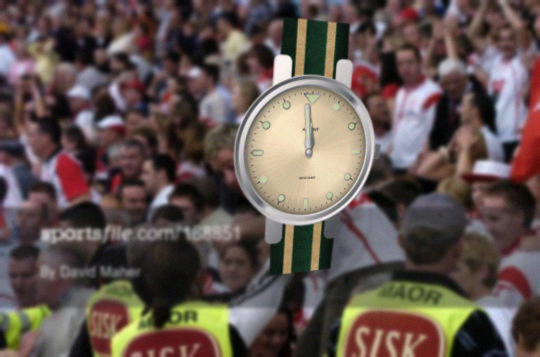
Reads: 11.59
